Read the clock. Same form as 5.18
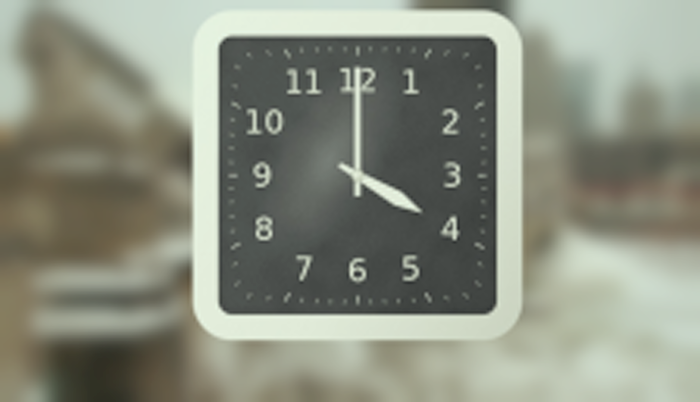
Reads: 4.00
